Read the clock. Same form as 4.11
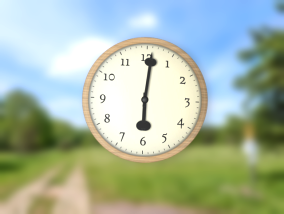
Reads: 6.01
